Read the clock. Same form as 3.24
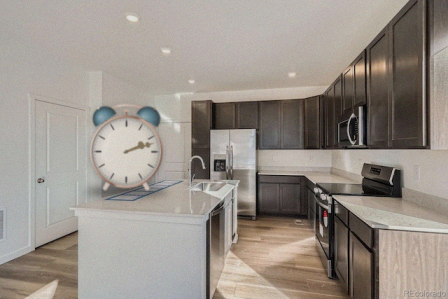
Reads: 2.12
